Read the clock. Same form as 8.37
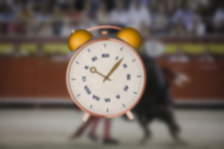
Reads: 10.07
